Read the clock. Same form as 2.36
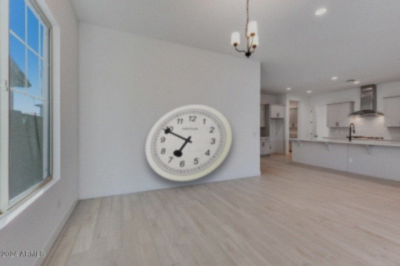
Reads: 6.49
